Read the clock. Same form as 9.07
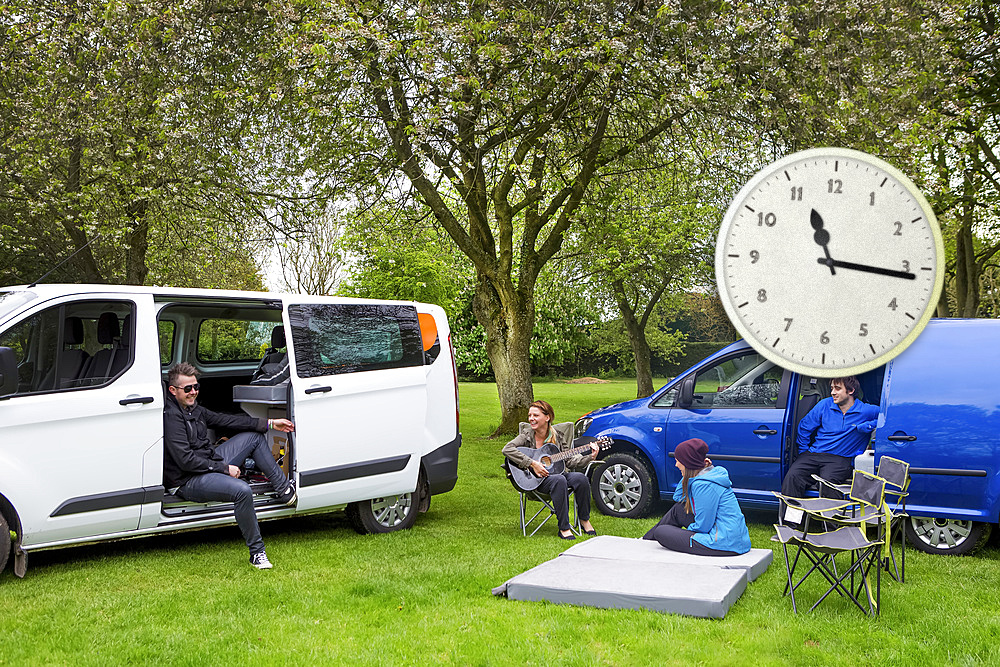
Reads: 11.16
